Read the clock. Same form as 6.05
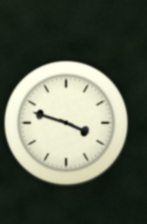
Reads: 3.48
